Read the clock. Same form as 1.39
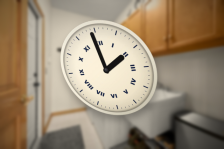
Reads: 1.59
